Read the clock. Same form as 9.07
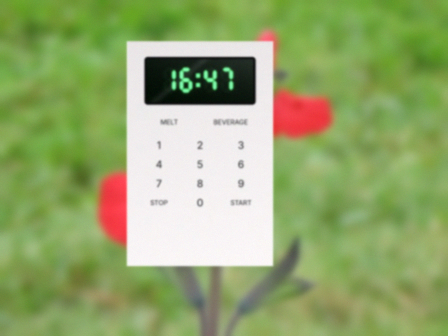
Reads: 16.47
